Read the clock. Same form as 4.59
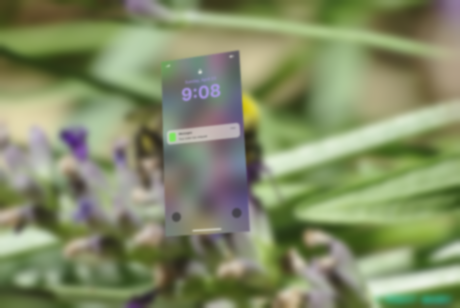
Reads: 9.08
